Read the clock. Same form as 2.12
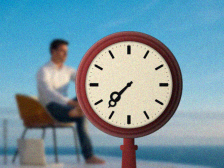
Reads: 7.37
